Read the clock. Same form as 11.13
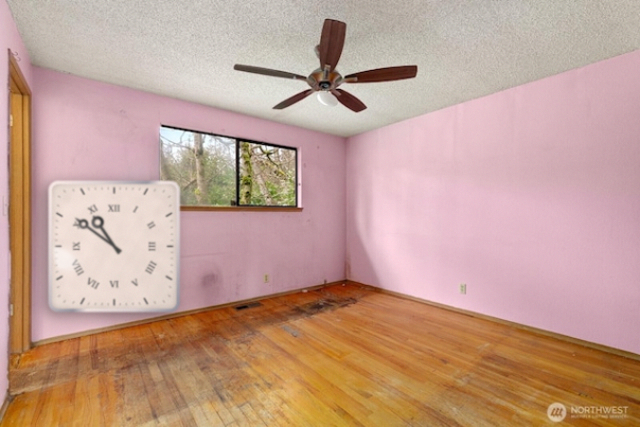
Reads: 10.51
